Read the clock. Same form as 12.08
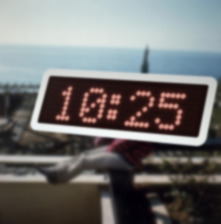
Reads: 10.25
